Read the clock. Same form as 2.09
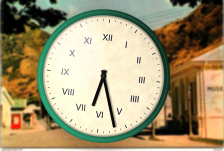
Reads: 6.27
